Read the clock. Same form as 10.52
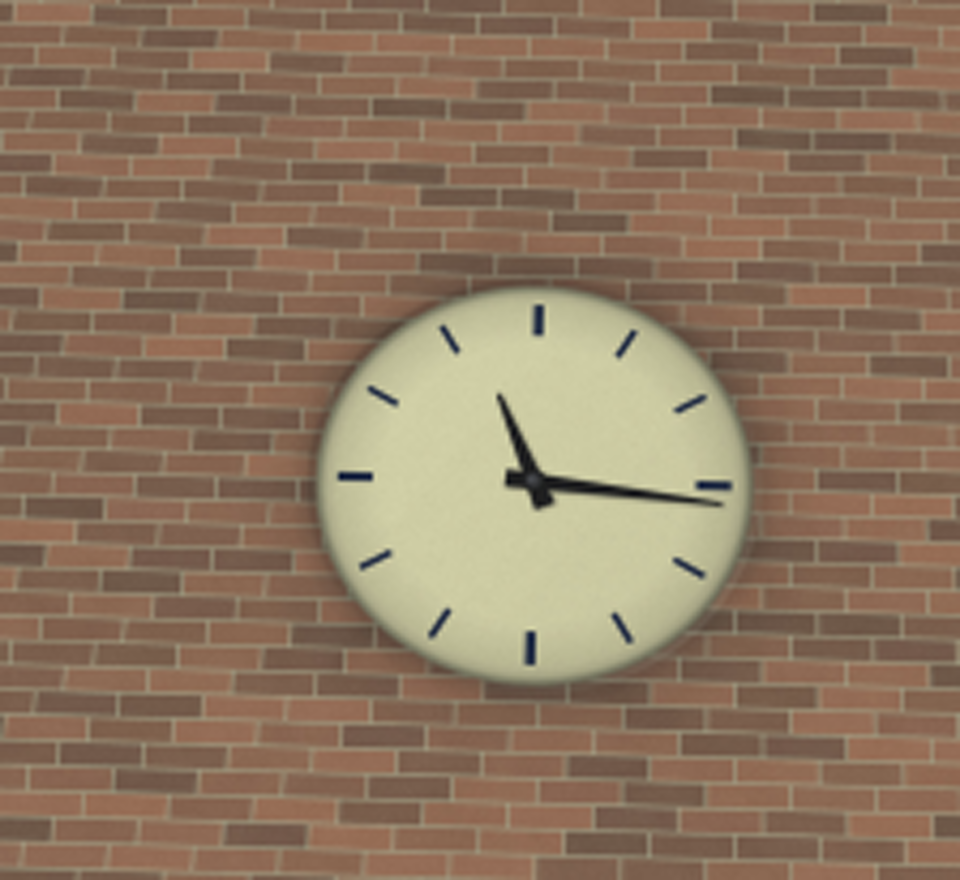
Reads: 11.16
